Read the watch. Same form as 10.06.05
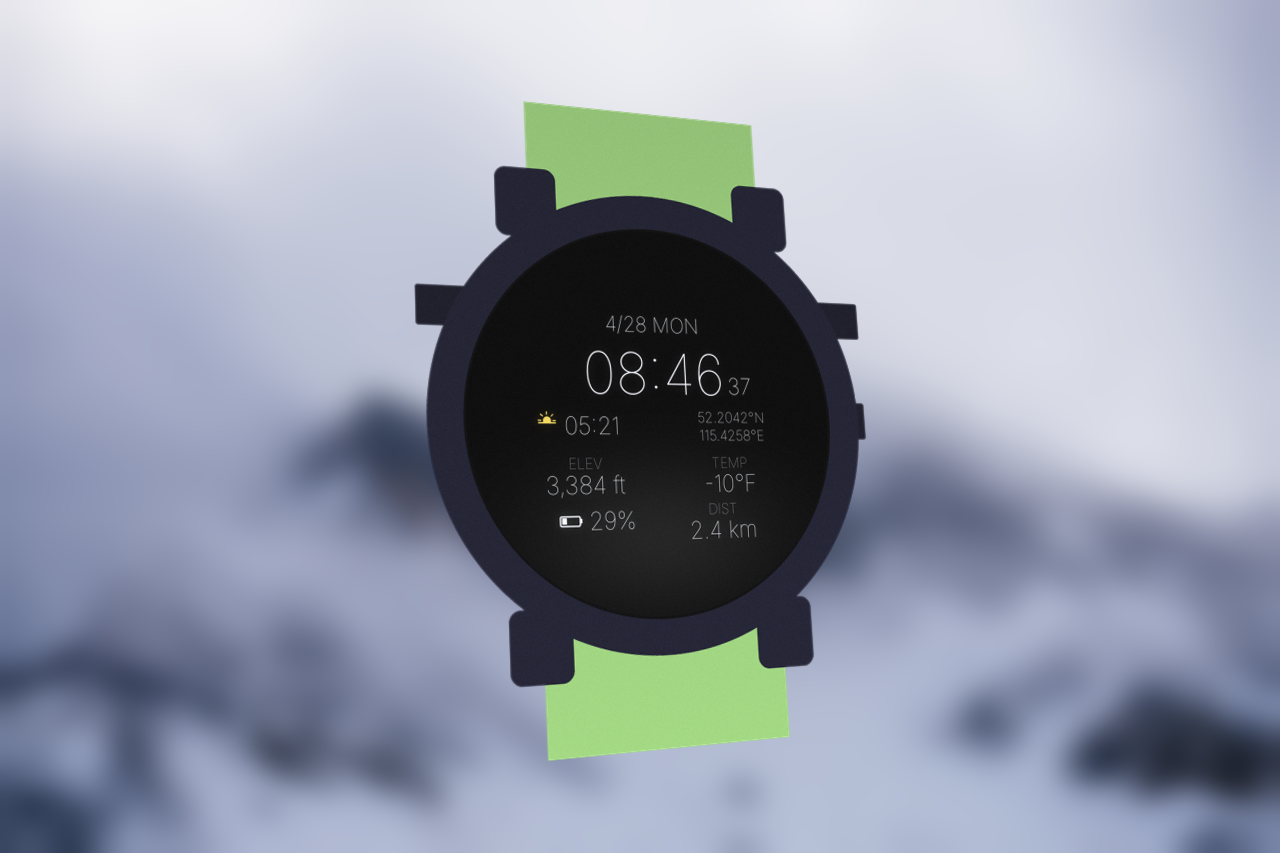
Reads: 8.46.37
